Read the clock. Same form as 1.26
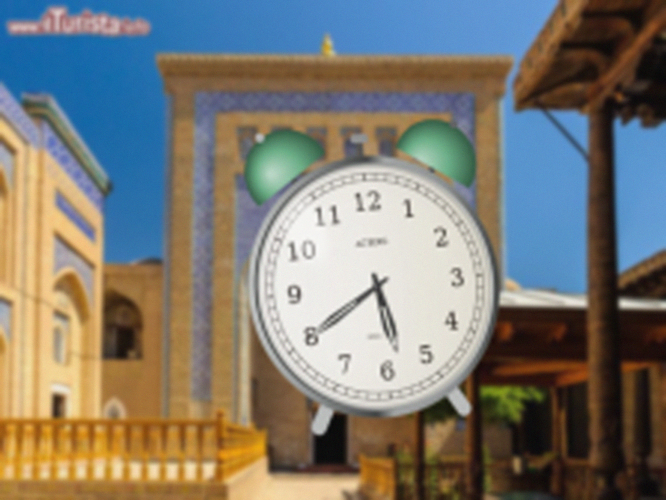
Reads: 5.40
